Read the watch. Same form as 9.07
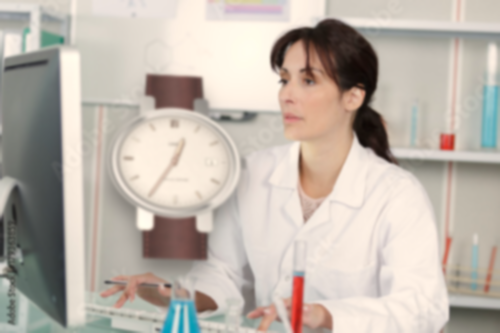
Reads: 12.35
